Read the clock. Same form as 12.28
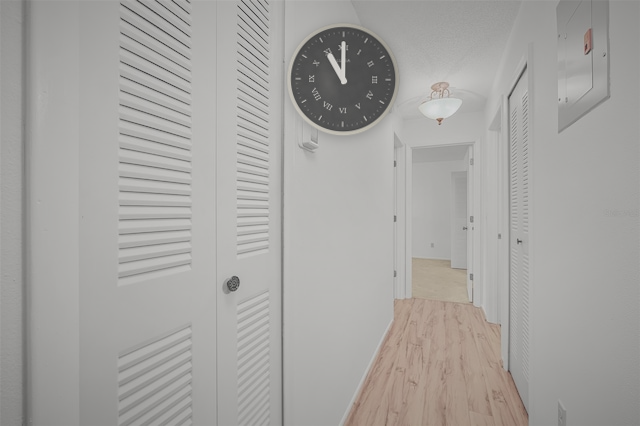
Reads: 11.00
